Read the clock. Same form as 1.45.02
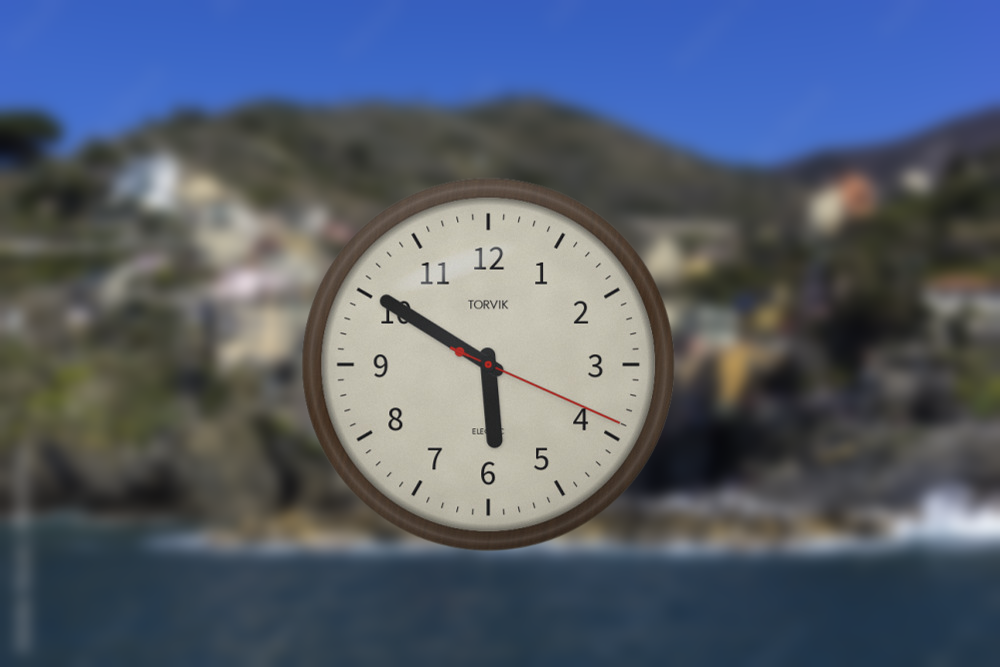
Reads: 5.50.19
